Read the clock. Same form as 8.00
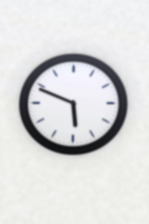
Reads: 5.49
